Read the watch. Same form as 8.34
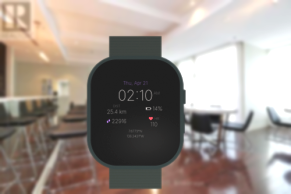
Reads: 2.10
